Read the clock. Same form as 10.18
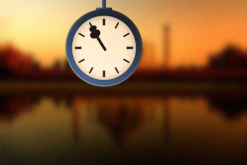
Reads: 10.55
